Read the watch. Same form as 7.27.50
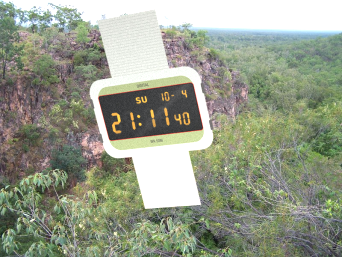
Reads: 21.11.40
